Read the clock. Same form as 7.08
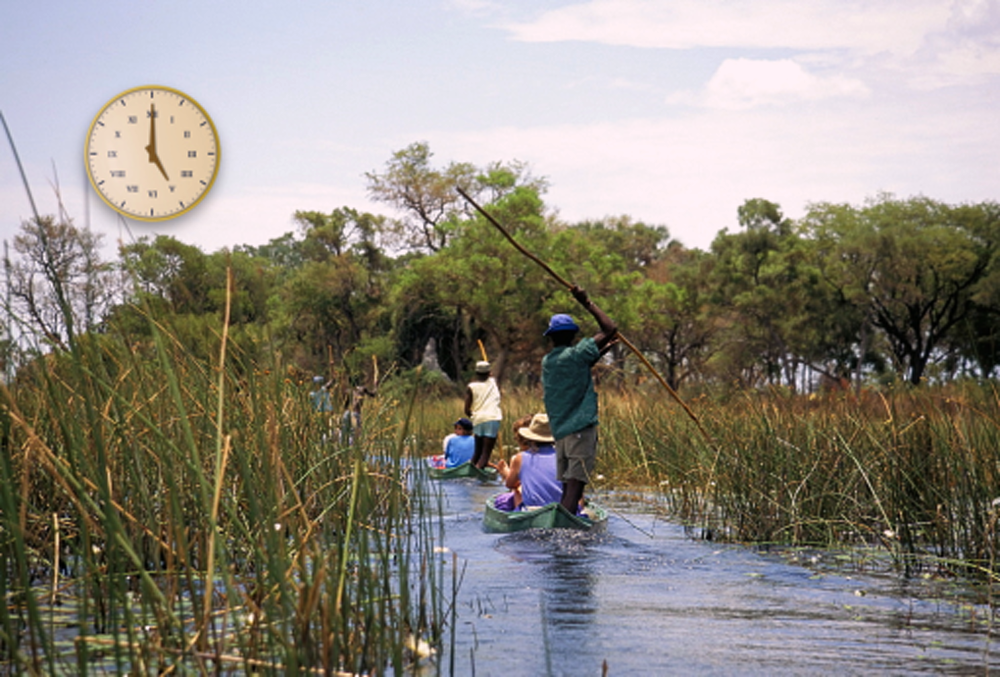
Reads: 5.00
